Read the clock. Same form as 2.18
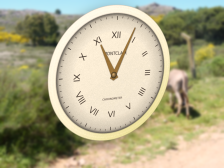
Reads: 11.04
